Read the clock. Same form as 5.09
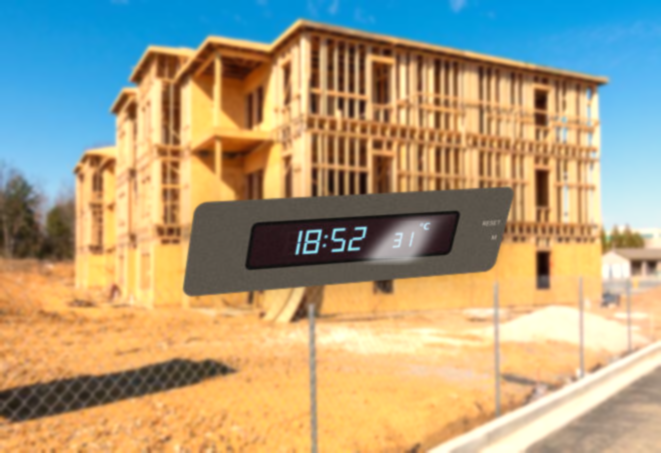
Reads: 18.52
